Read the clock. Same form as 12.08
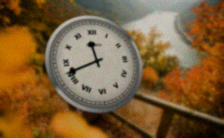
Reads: 11.42
